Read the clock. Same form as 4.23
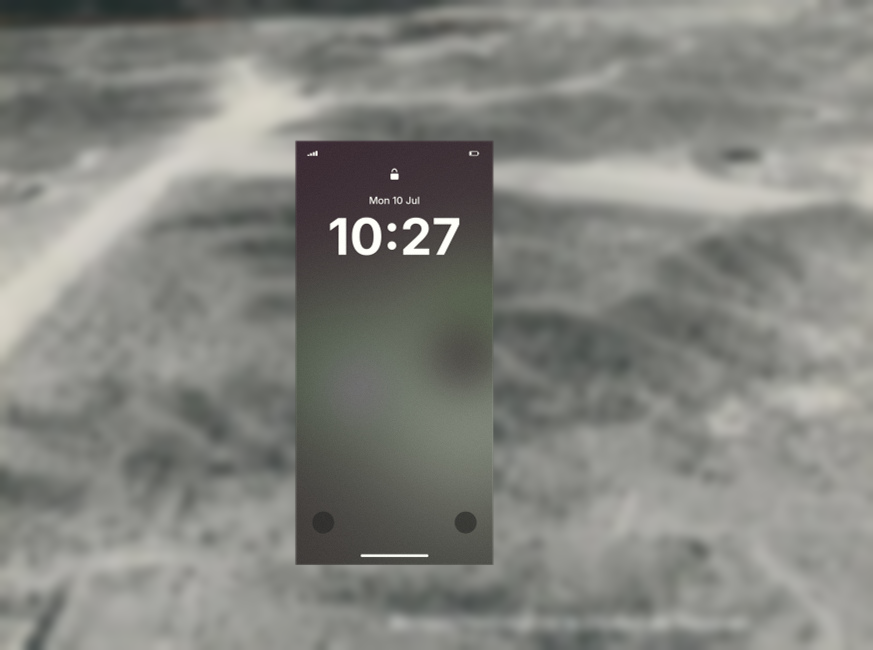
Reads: 10.27
